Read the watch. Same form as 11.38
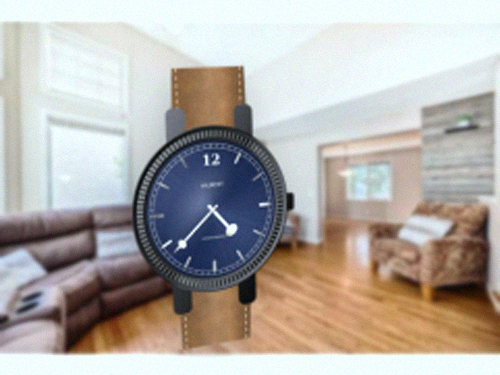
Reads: 4.38
